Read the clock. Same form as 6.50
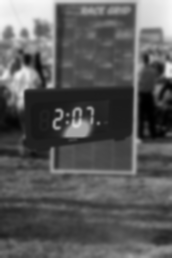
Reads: 2.07
